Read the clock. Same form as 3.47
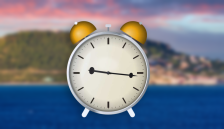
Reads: 9.16
